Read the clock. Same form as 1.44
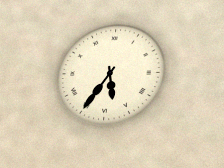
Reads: 5.35
